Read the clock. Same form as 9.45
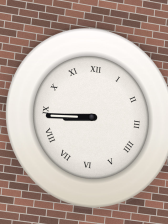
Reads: 8.44
